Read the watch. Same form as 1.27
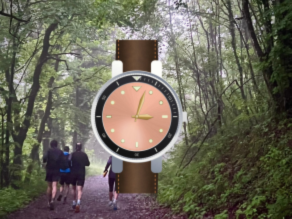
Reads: 3.03
